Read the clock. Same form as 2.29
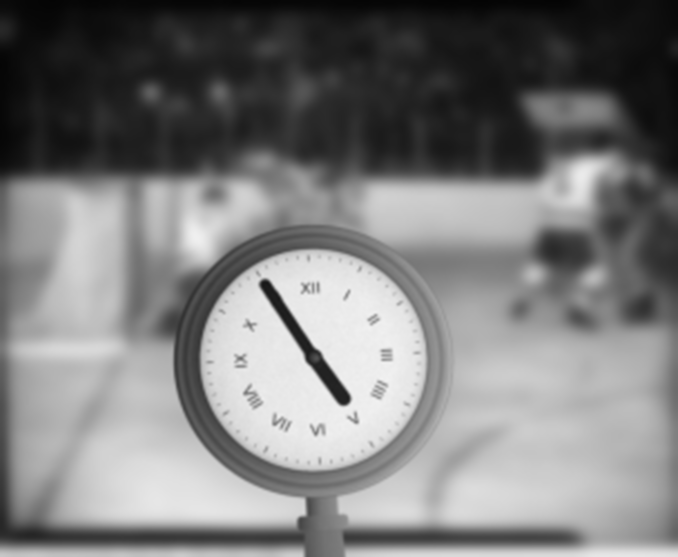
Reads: 4.55
